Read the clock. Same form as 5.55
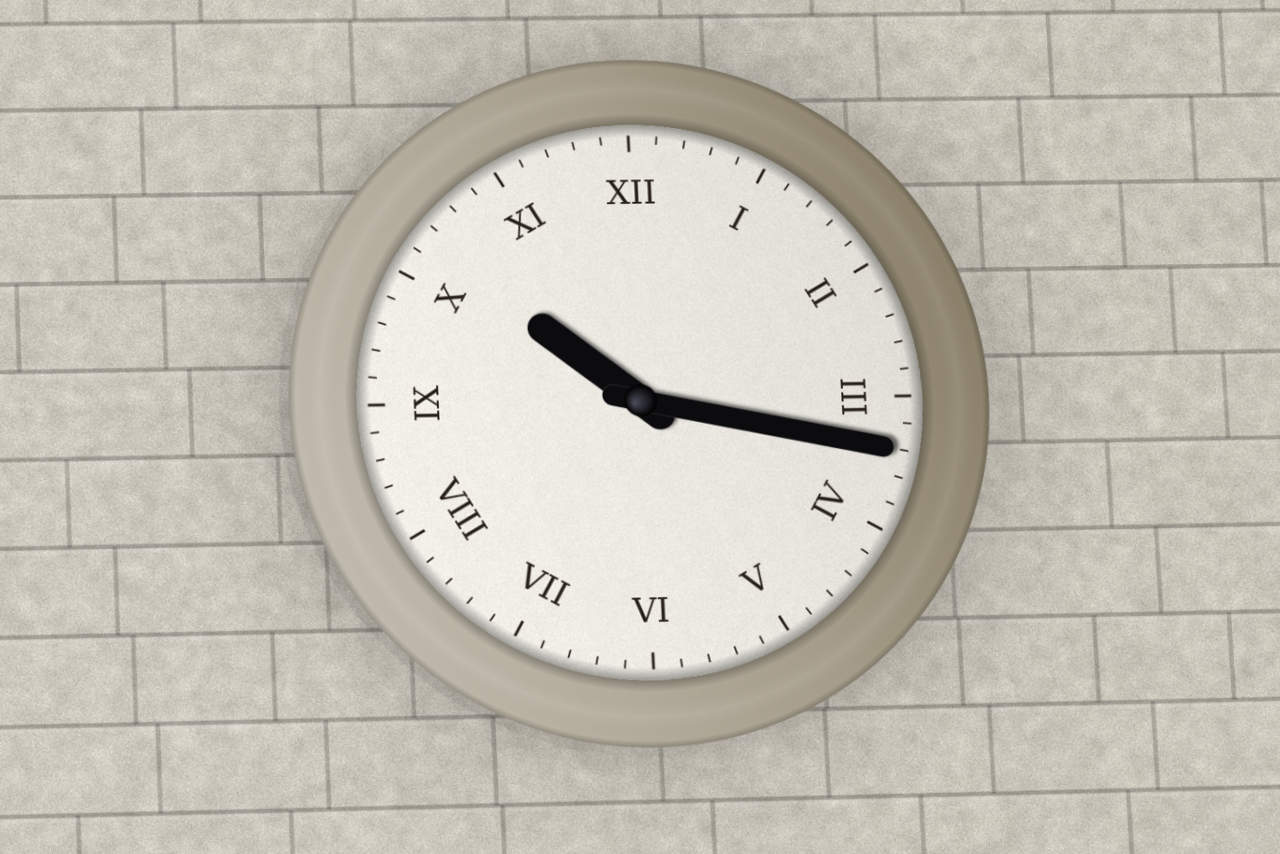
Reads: 10.17
